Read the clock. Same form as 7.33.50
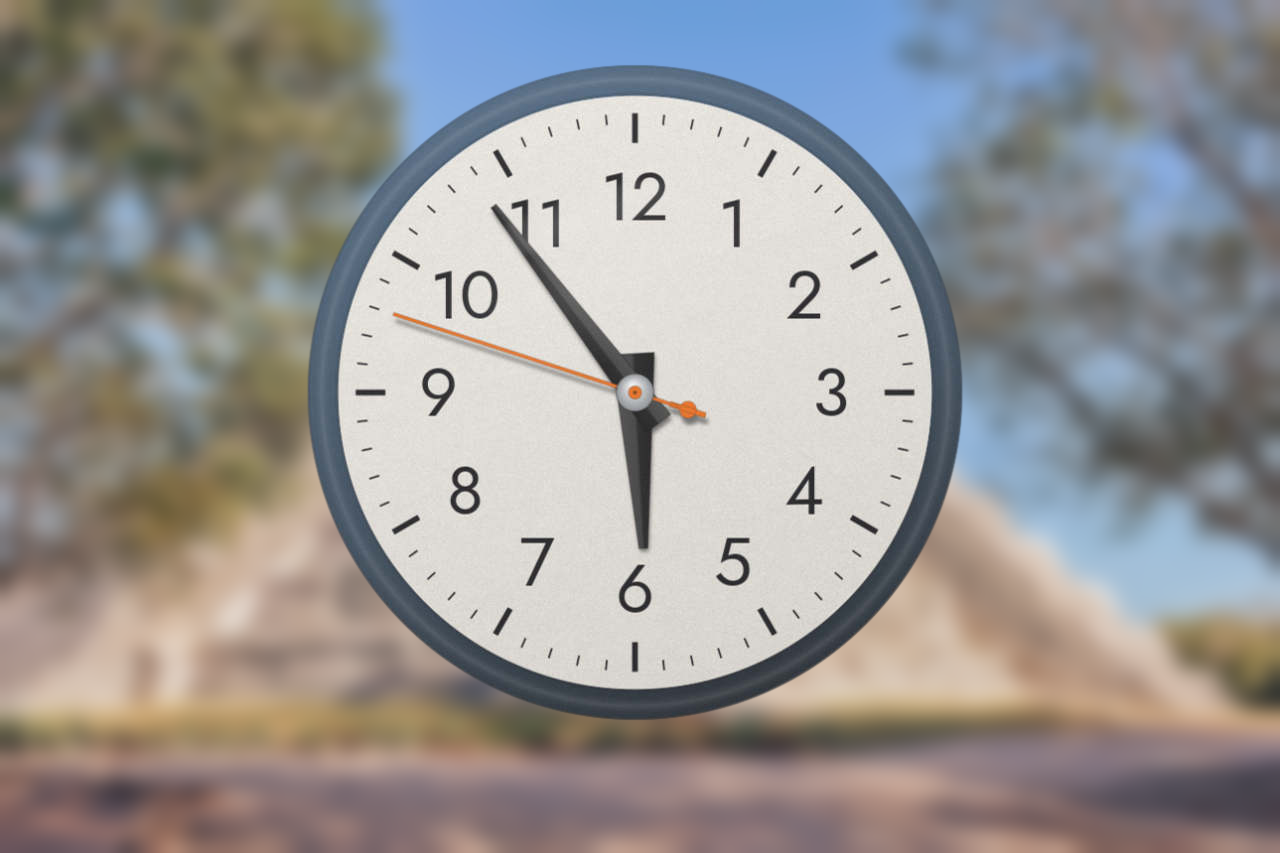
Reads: 5.53.48
